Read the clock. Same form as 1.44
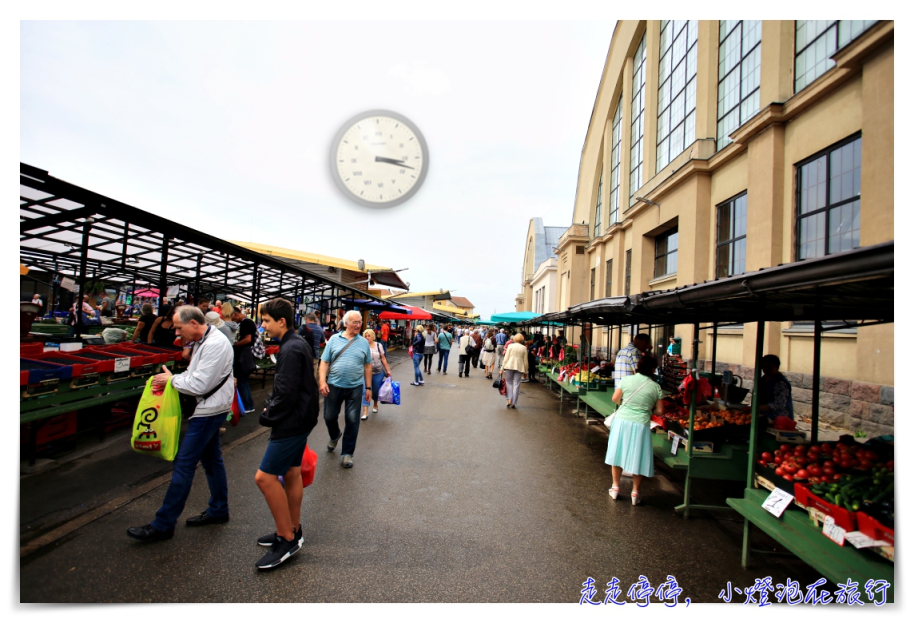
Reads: 3.18
